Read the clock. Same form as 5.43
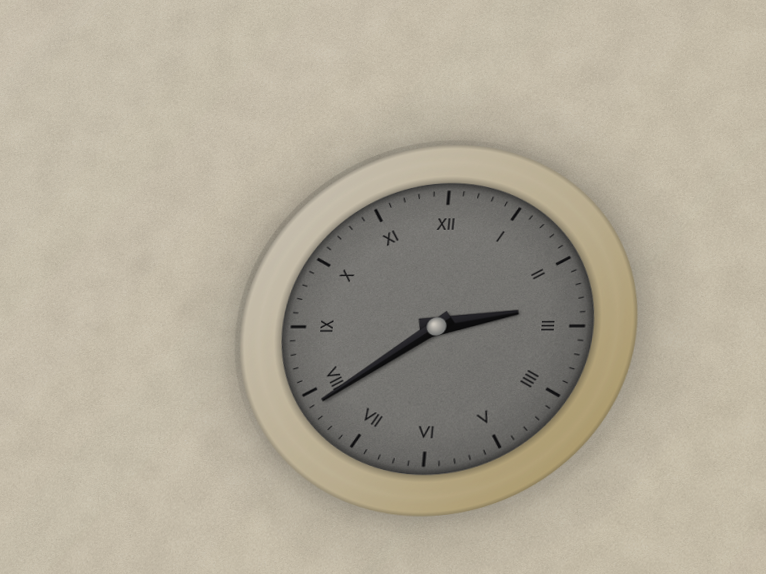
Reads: 2.39
